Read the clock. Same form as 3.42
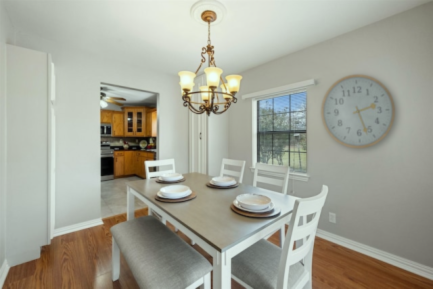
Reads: 2.27
